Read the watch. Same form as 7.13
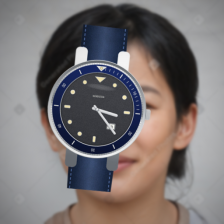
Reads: 3.23
